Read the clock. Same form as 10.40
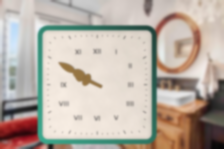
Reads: 9.50
